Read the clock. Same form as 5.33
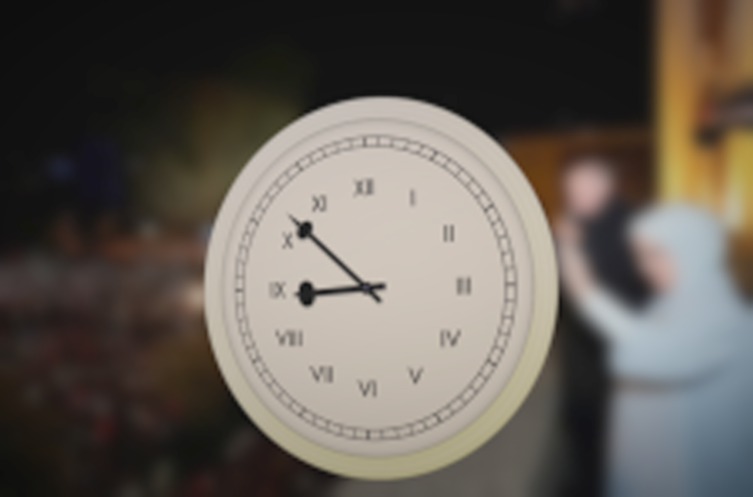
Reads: 8.52
